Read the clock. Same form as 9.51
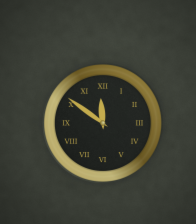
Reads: 11.51
